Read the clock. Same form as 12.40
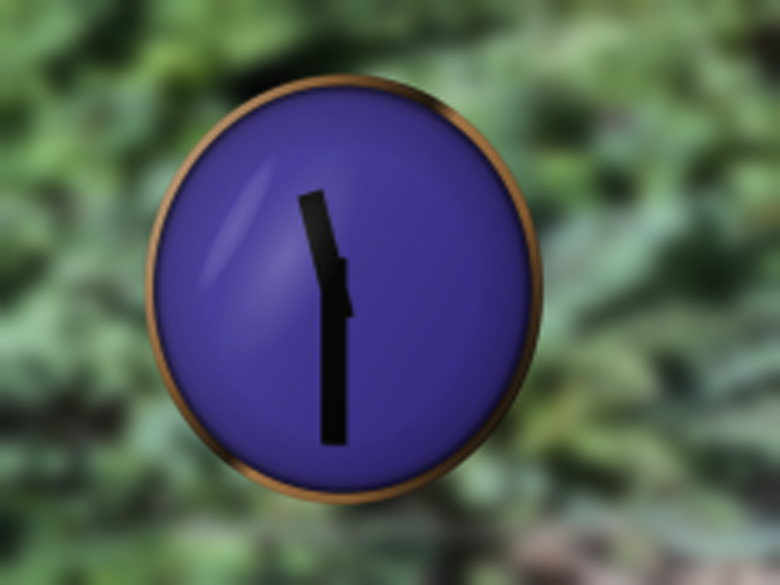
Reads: 11.30
